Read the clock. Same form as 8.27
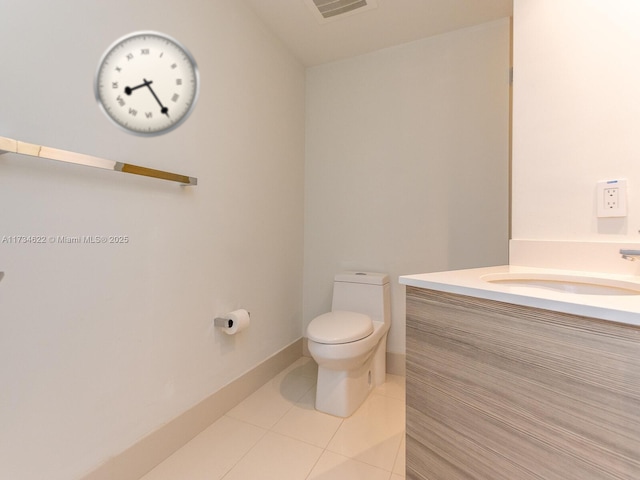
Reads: 8.25
